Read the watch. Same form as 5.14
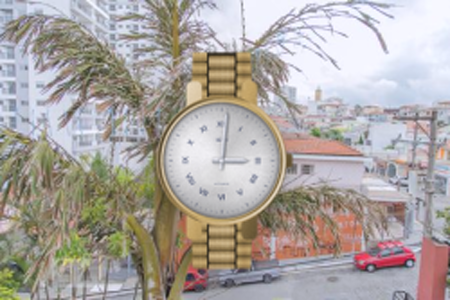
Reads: 3.01
